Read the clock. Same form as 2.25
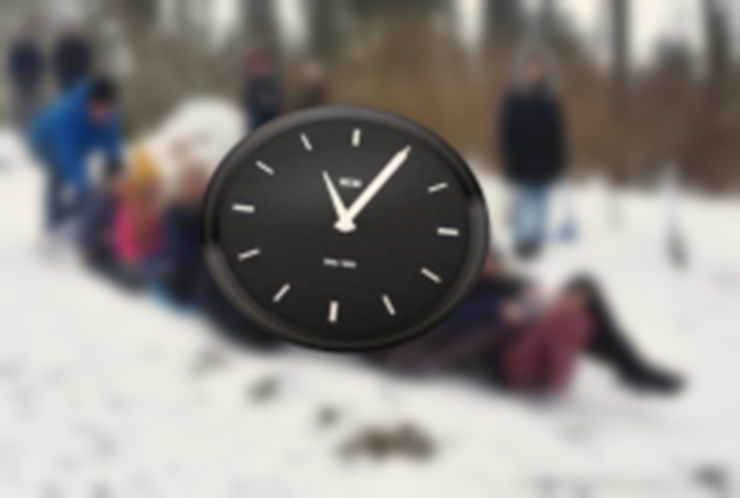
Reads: 11.05
